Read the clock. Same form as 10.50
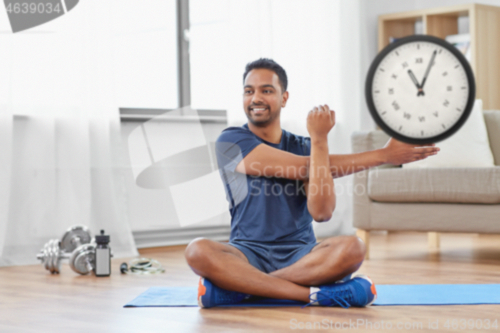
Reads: 11.04
